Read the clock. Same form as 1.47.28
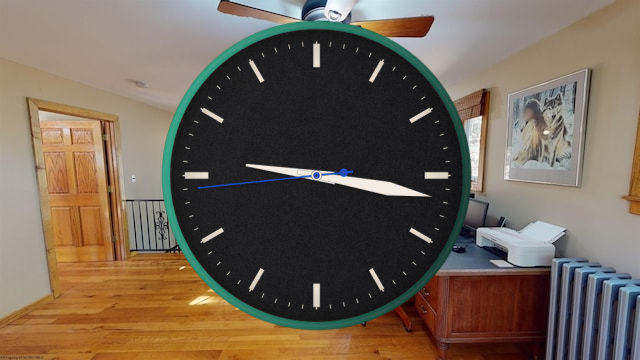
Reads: 9.16.44
